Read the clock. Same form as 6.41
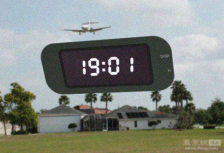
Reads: 19.01
